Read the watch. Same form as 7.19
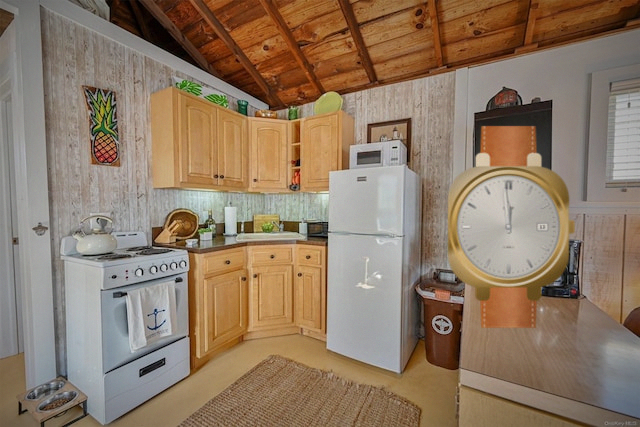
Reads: 11.59
